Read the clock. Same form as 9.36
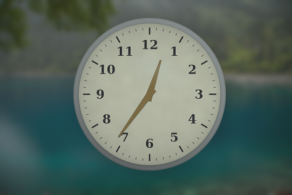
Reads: 12.36
